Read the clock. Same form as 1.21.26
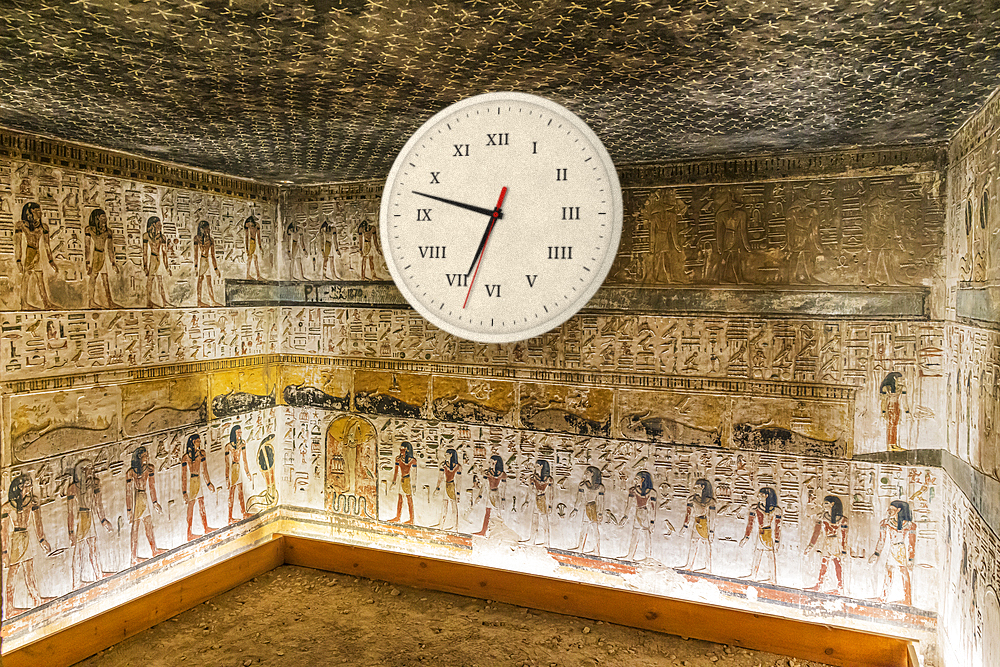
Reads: 6.47.33
